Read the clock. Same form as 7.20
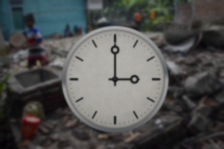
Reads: 3.00
